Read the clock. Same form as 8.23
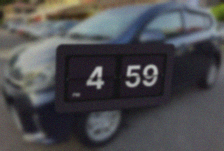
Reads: 4.59
